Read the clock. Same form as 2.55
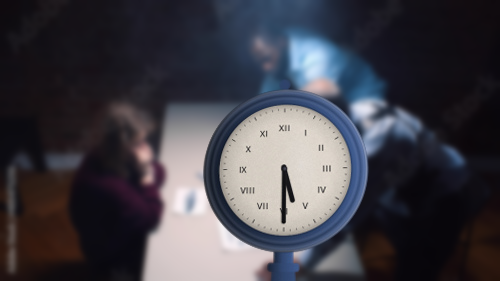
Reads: 5.30
